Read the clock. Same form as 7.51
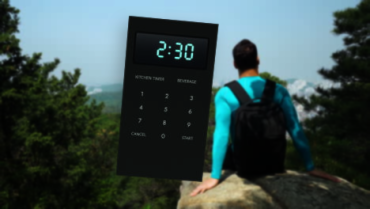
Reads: 2.30
